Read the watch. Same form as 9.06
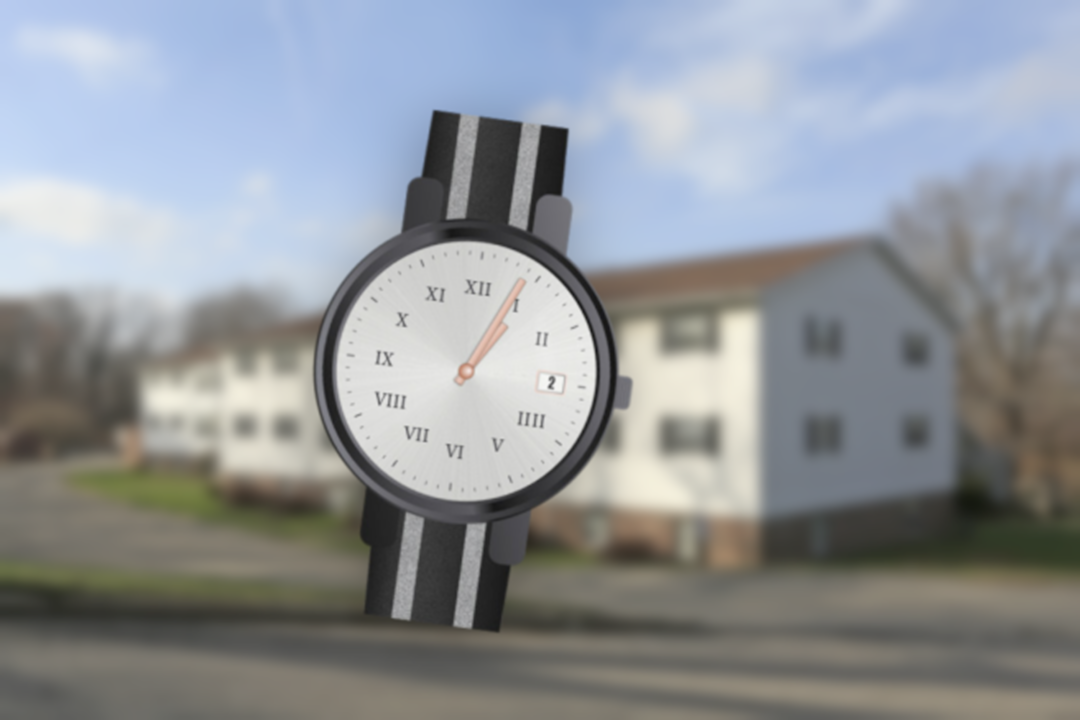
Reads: 1.04
